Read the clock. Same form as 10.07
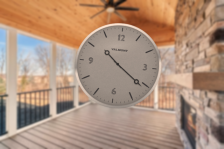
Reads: 10.21
